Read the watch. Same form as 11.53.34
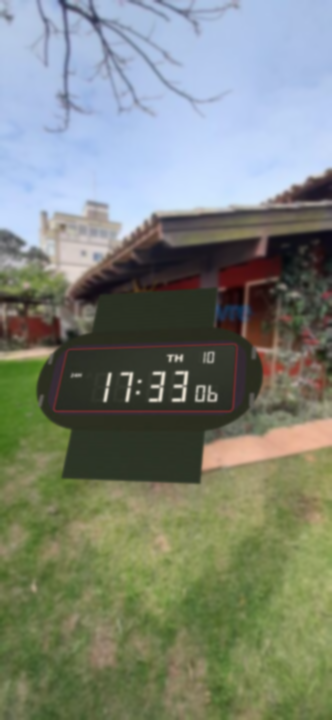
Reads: 17.33.06
